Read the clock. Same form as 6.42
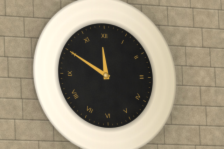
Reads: 11.50
